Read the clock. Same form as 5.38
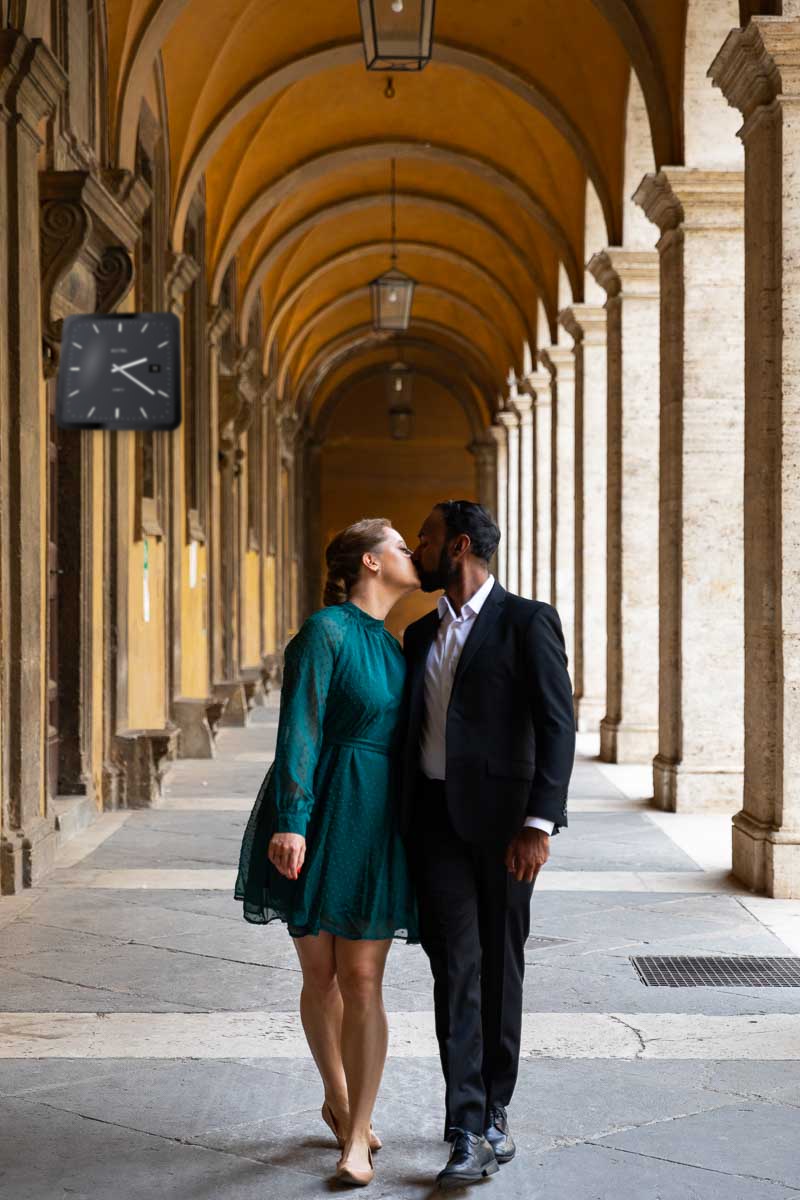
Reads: 2.21
